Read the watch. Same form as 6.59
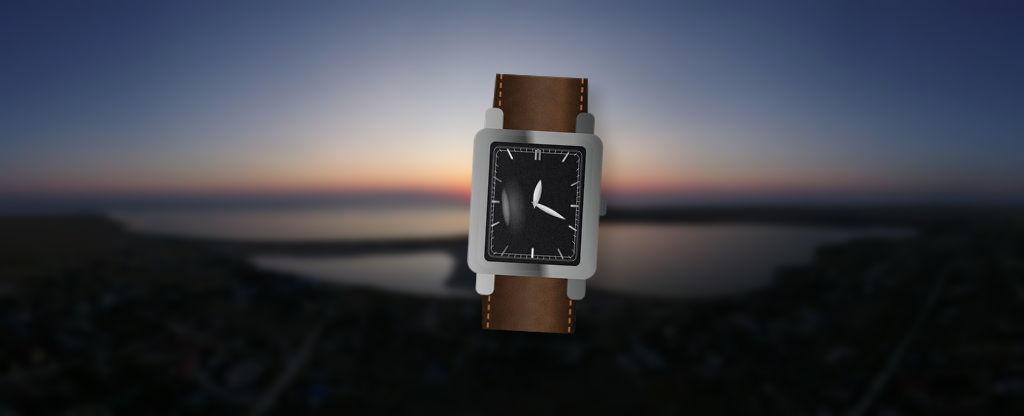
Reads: 12.19
